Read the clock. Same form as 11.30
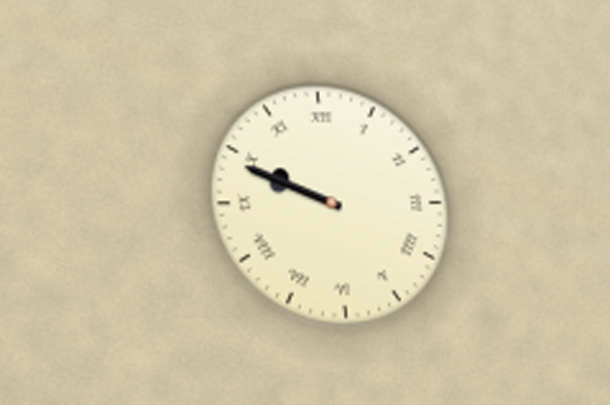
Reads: 9.49
